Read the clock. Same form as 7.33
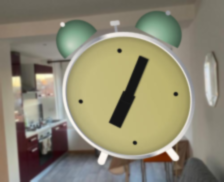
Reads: 7.05
